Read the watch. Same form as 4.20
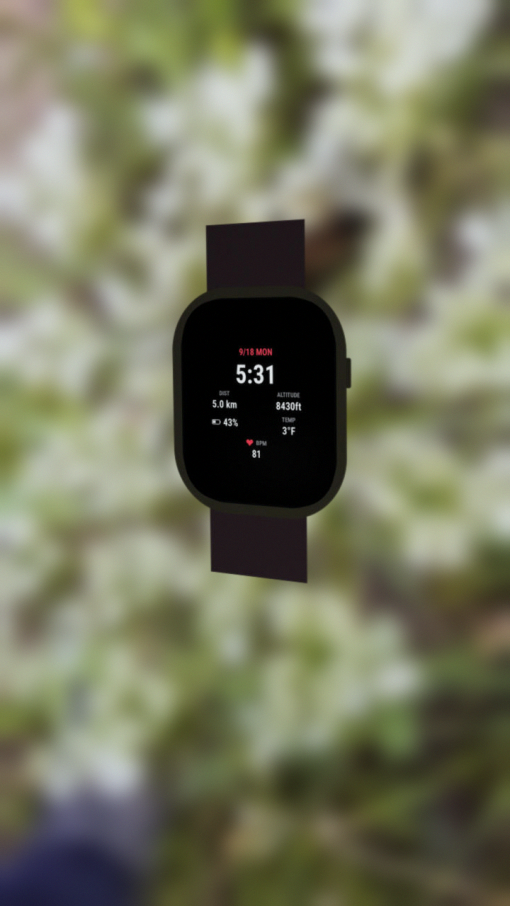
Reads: 5.31
